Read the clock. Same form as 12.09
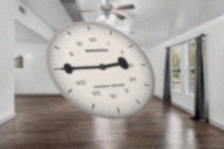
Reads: 2.45
